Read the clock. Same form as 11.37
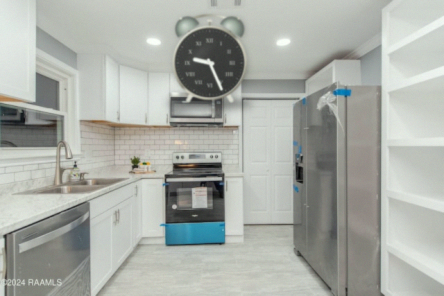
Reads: 9.26
